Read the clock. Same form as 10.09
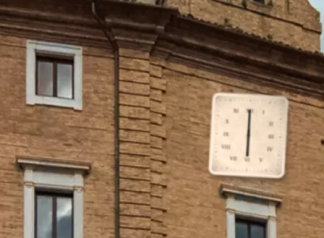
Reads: 6.00
